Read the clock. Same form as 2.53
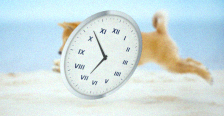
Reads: 6.52
